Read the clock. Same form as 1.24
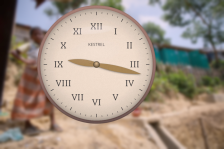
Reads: 9.17
